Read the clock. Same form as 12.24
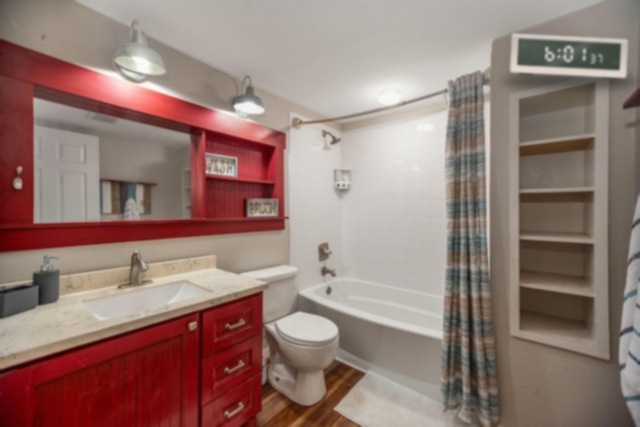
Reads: 6.01
